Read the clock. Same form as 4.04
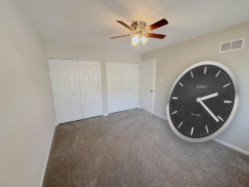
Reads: 2.21
